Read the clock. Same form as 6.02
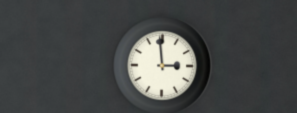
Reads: 2.59
